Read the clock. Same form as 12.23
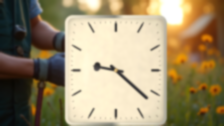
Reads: 9.22
